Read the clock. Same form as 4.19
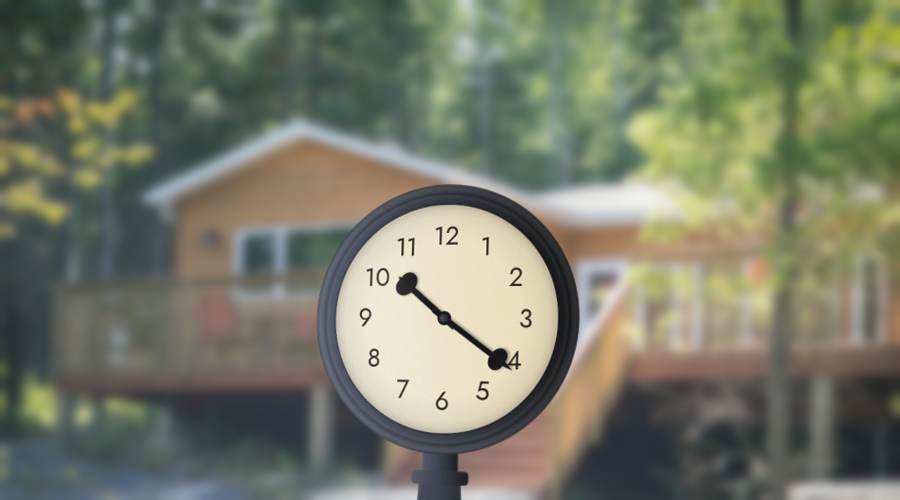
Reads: 10.21
